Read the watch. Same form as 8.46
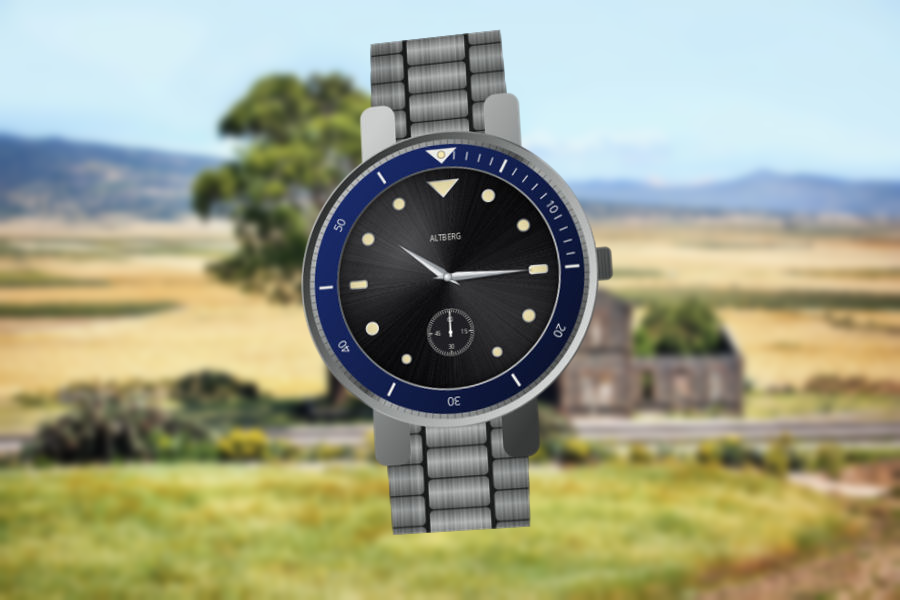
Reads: 10.15
